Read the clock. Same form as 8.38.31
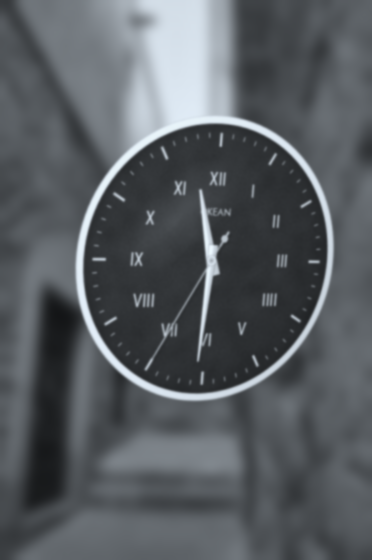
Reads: 11.30.35
